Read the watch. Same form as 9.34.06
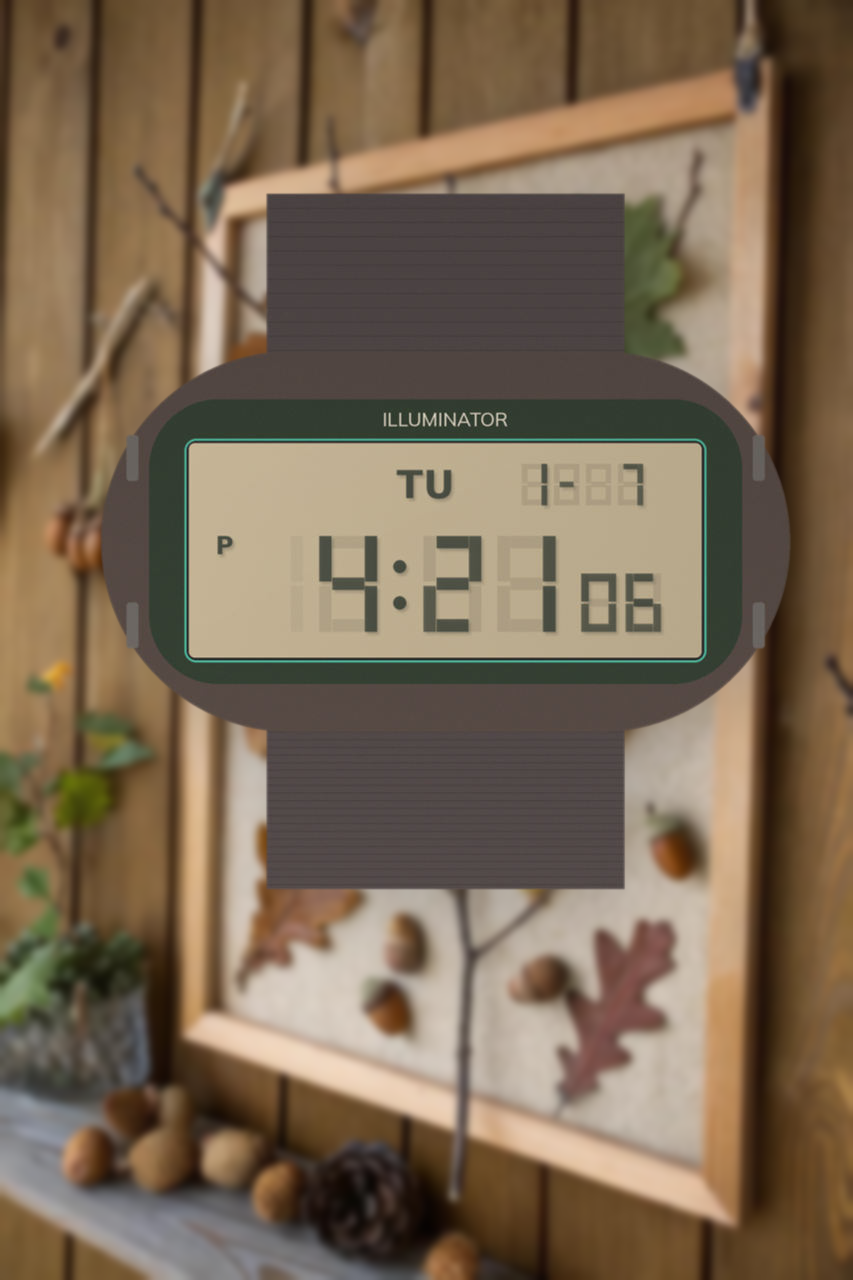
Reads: 4.21.06
